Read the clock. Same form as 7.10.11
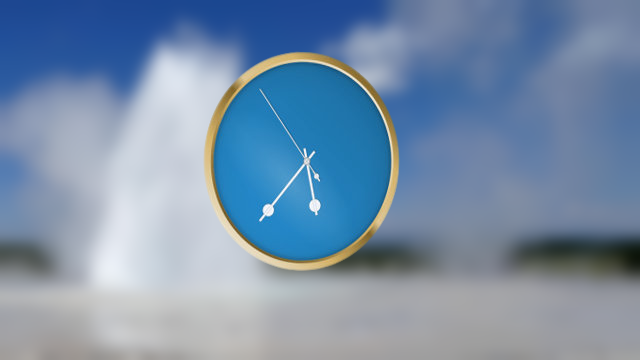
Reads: 5.36.54
